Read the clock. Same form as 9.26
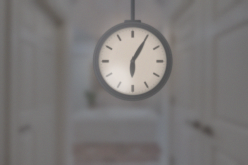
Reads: 6.05
